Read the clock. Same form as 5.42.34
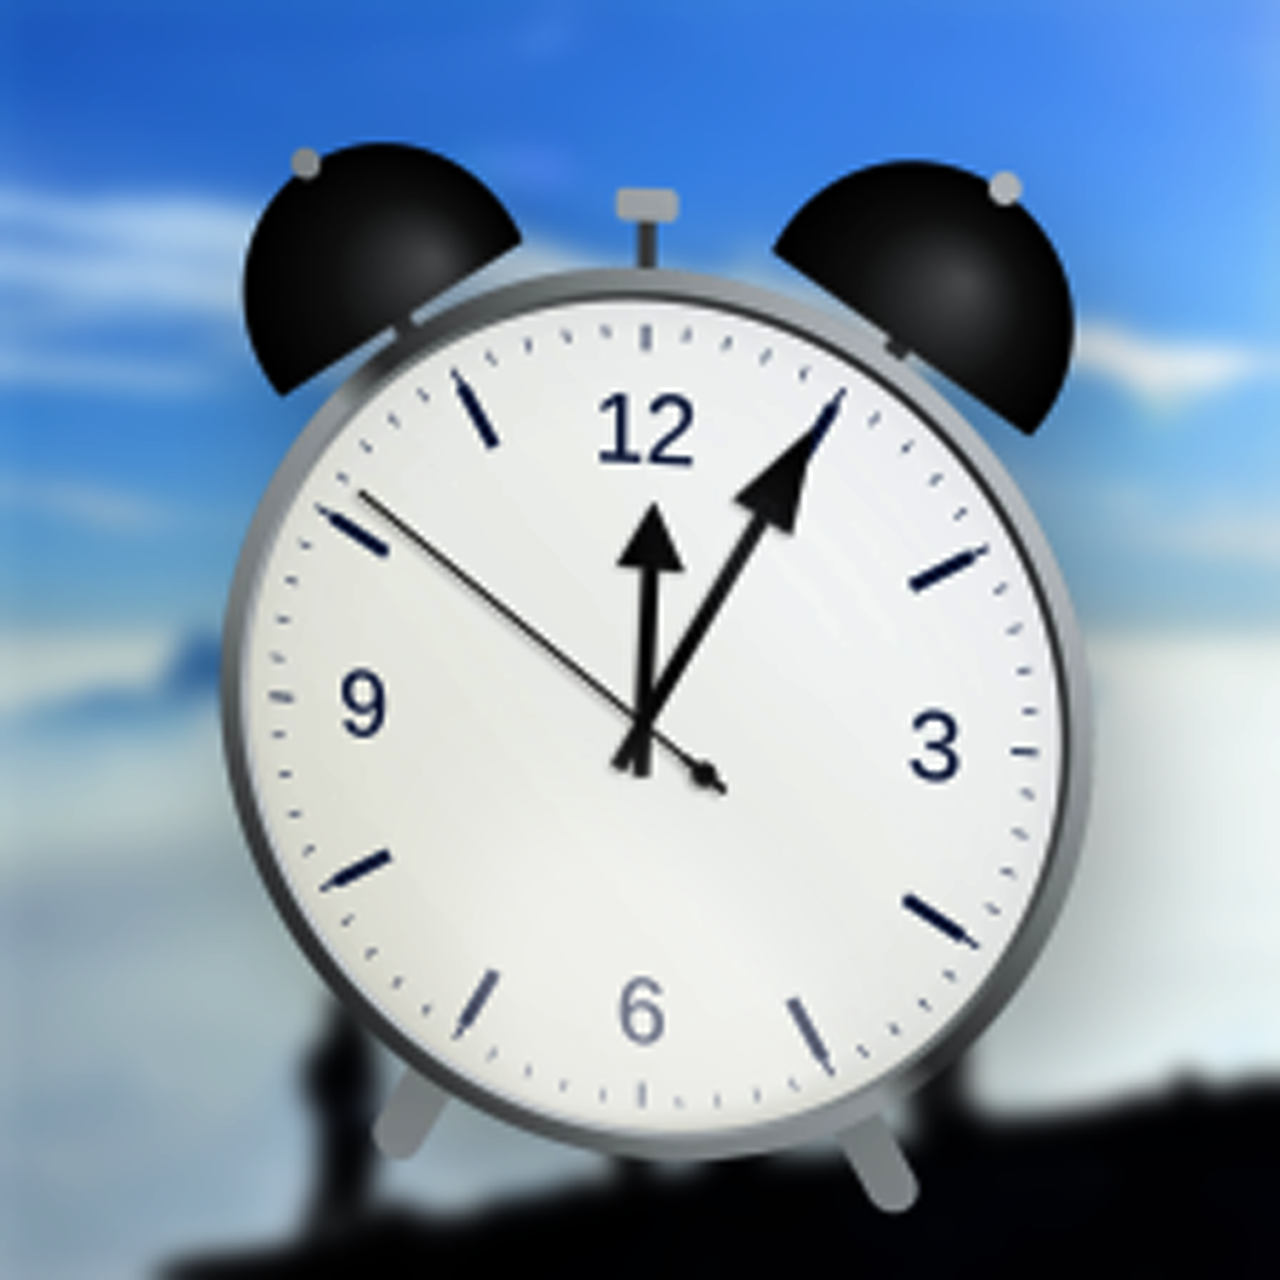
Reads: 12.04.51
